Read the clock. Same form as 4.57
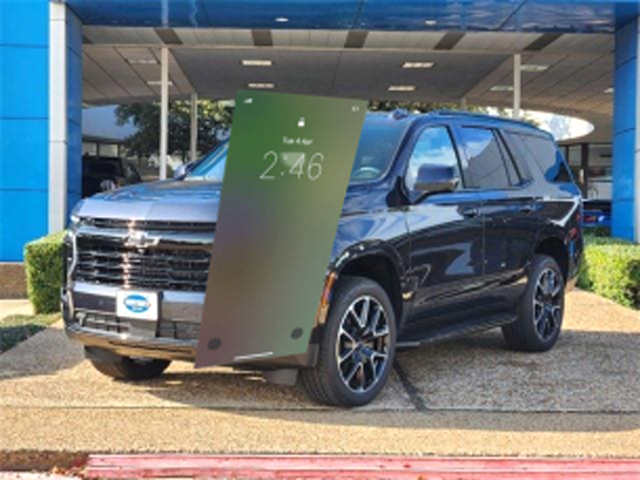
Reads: 2.46
